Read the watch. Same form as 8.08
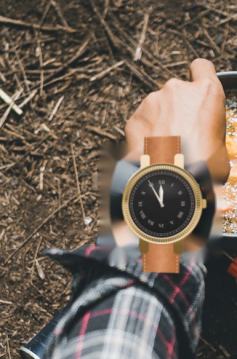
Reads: 11.55
